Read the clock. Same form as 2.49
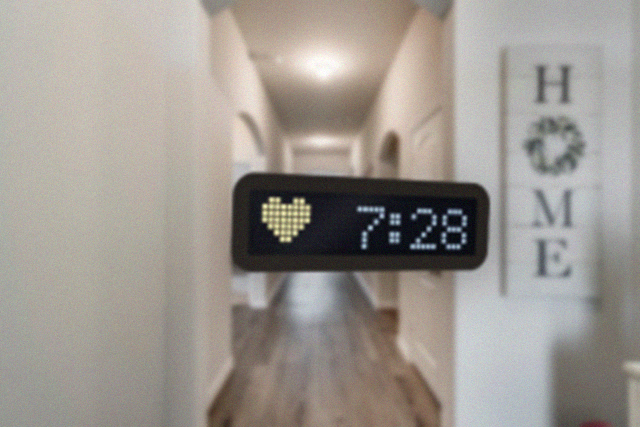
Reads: 7.28
